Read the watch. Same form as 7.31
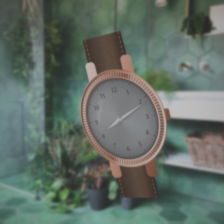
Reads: 8.11
